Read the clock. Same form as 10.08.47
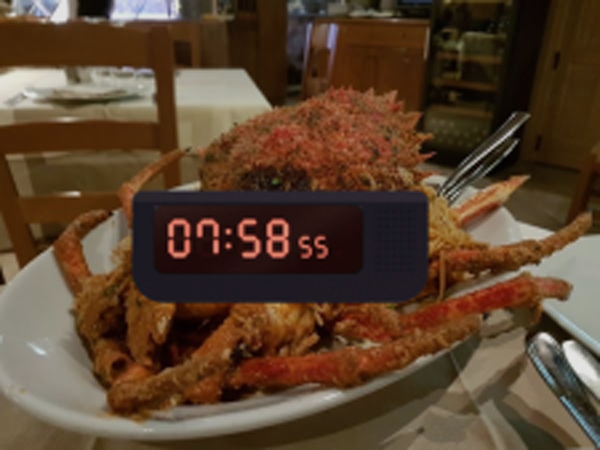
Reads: 7.58.55
